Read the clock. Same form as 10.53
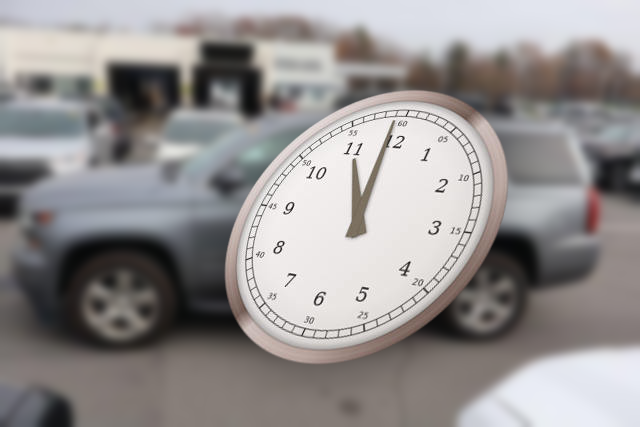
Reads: 10.59
